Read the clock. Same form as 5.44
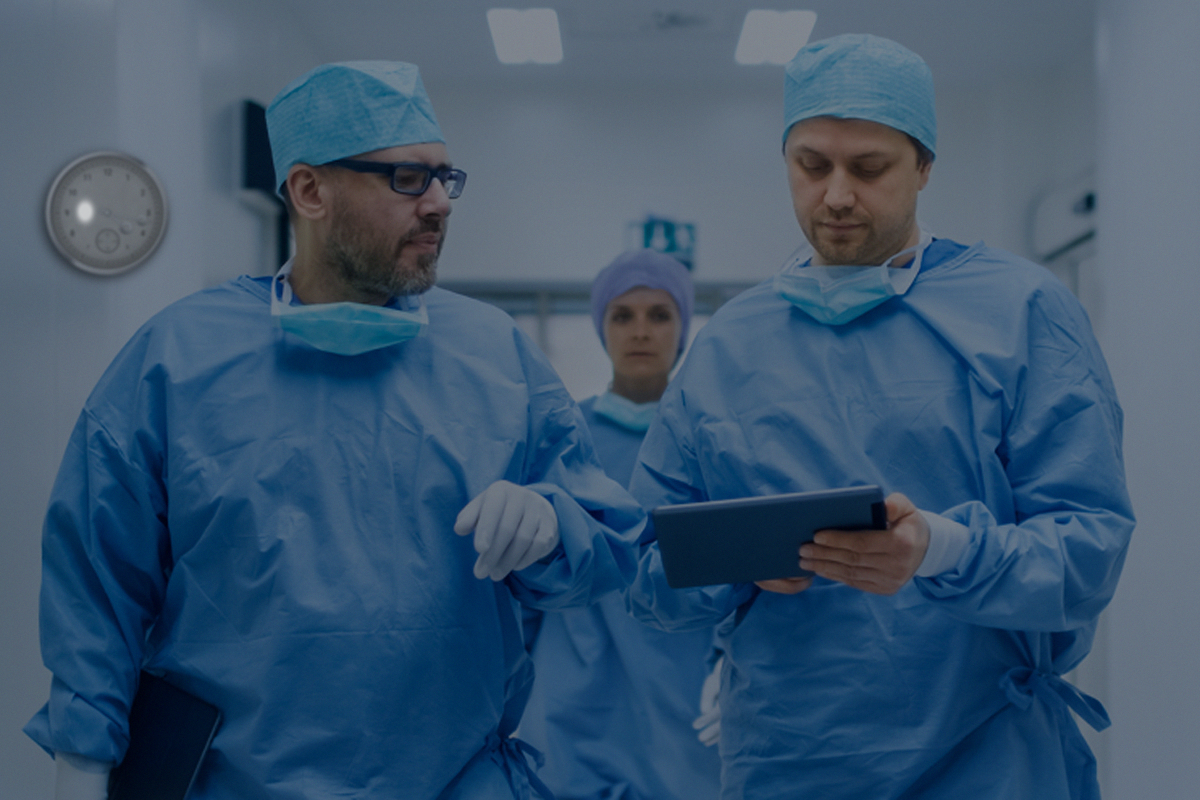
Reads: 4.17
